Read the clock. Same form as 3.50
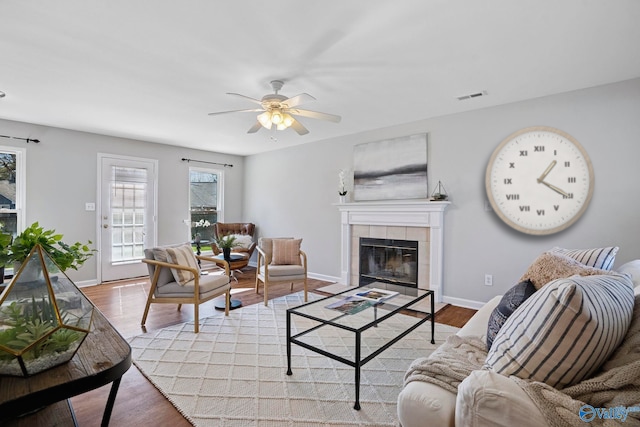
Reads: 1.20
